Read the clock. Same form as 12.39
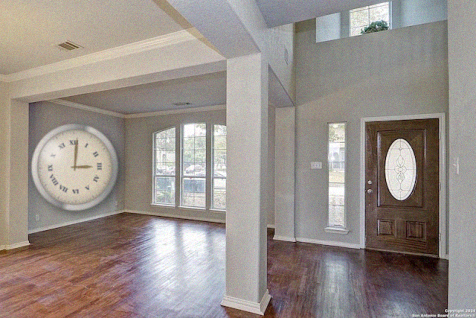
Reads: 3.01
